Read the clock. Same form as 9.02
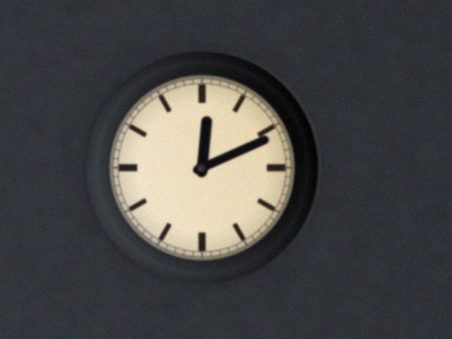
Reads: 12.11
